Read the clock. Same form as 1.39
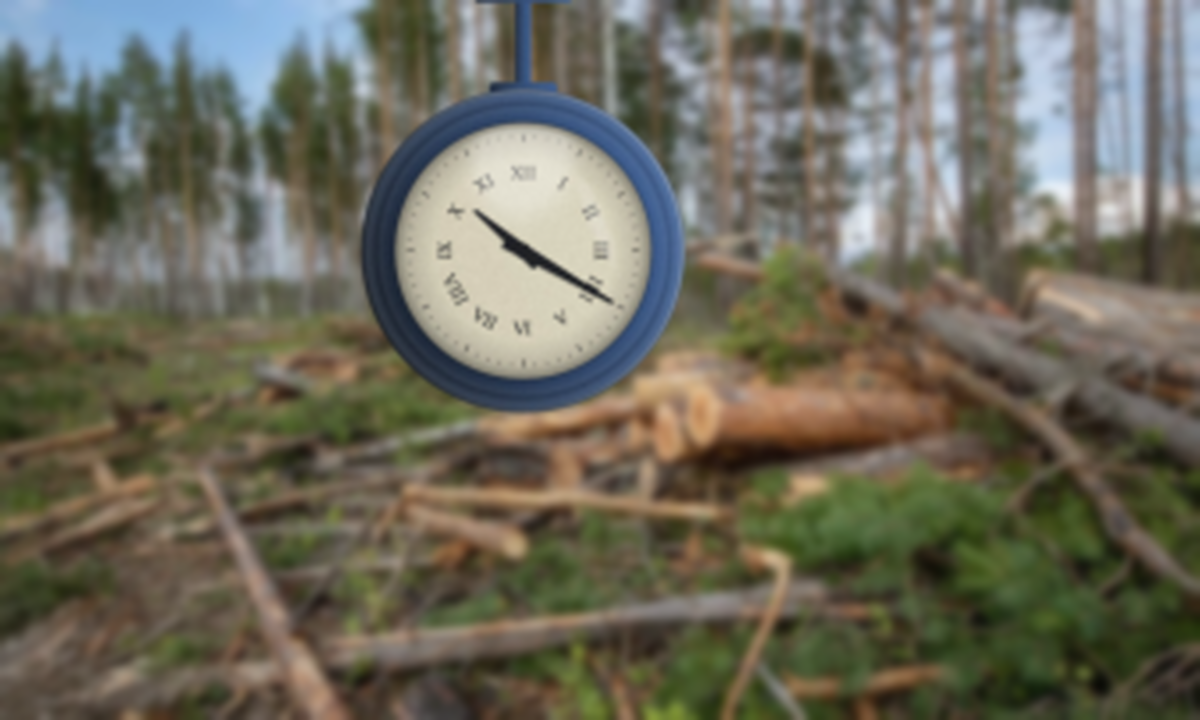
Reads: 10.20
